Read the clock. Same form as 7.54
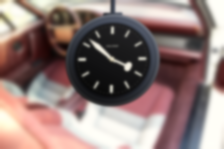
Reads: 3.52
